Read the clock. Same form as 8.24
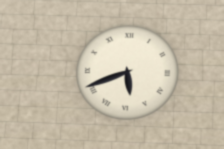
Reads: 5.41
